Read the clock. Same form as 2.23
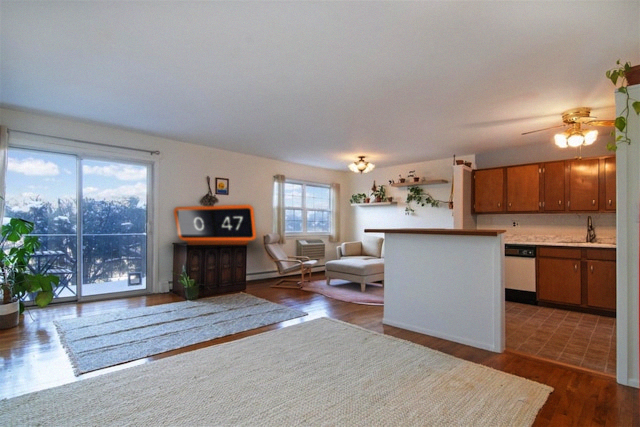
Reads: 0.47
